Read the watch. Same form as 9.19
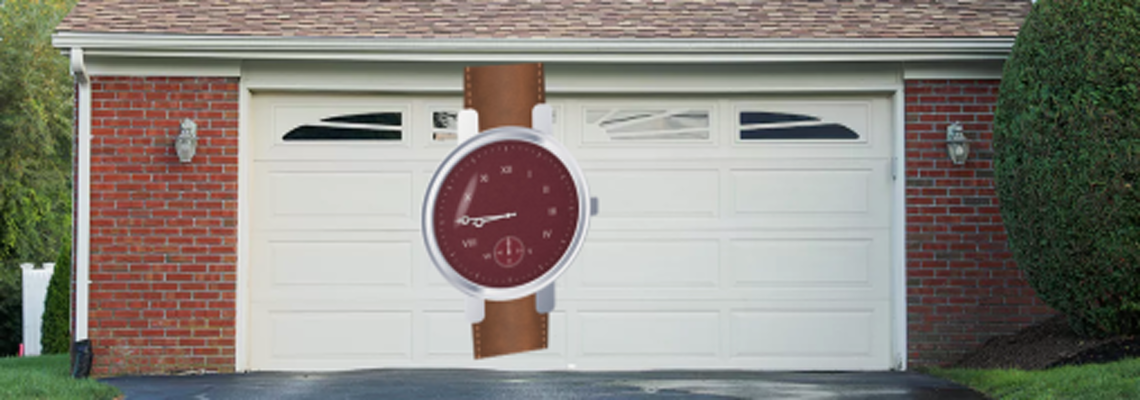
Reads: 8.45
